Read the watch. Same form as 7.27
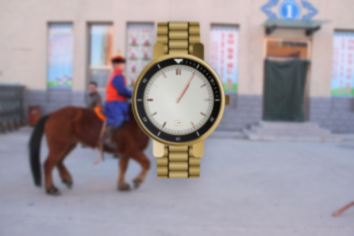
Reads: 1.05
